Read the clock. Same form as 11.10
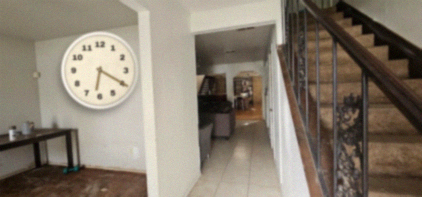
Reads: 6.20
